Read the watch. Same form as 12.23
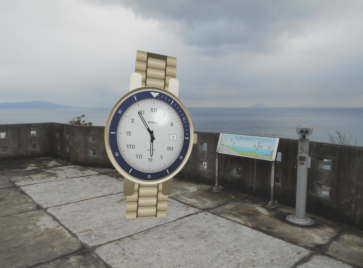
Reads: 5.54
